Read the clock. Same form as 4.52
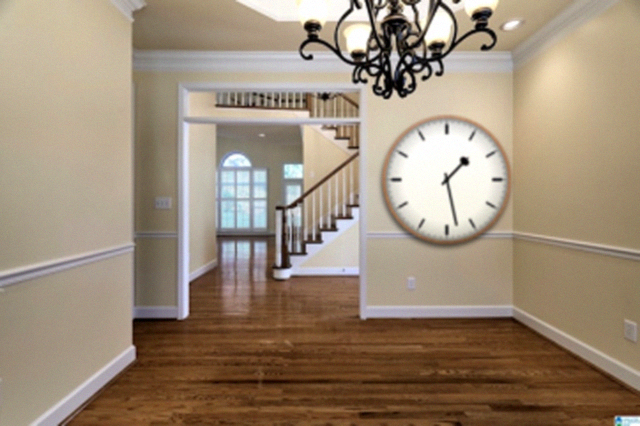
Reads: 1.28
